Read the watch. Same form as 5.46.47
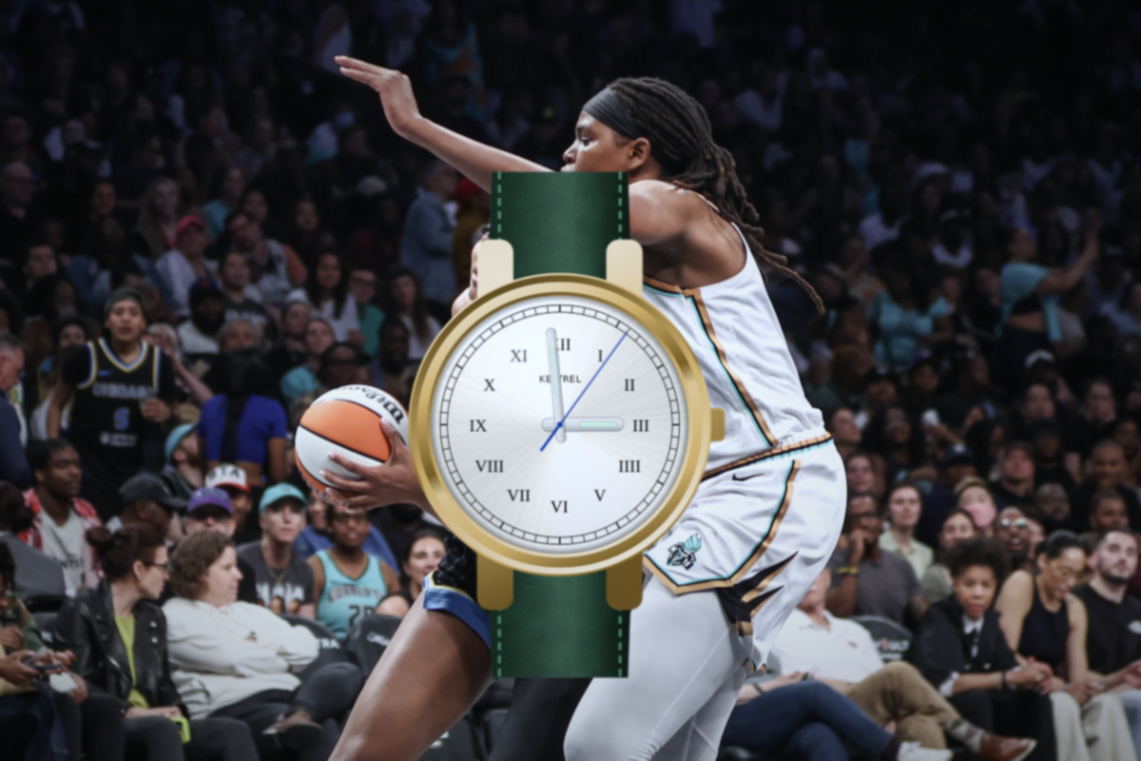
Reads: 2.59.06
